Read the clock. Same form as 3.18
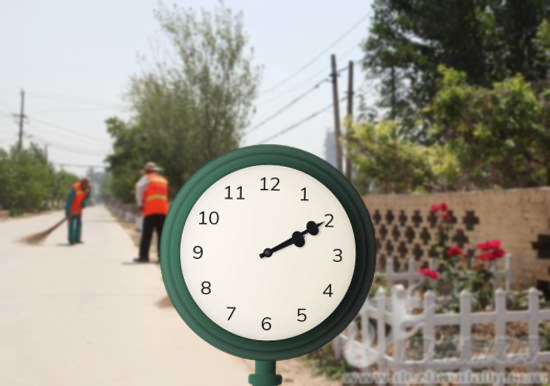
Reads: 2.10
